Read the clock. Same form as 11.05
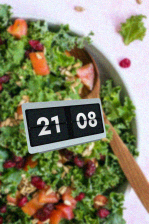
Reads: 21.08
